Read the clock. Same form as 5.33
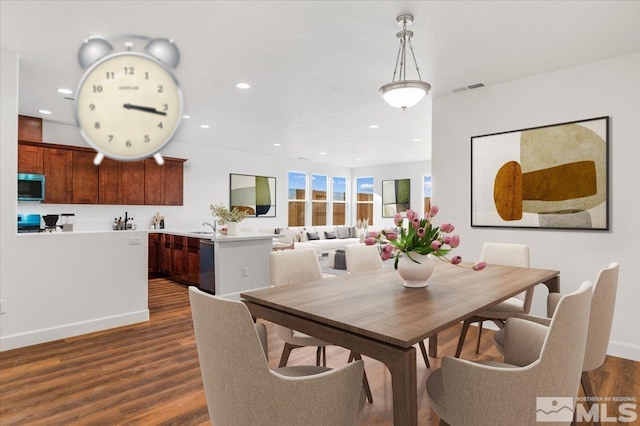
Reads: 3.17
